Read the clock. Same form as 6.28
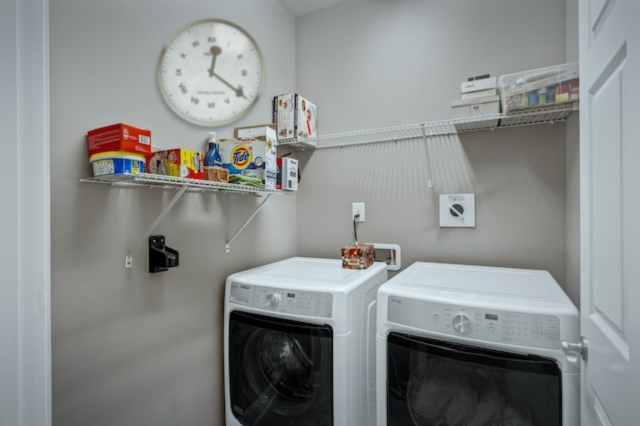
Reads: 12.21
